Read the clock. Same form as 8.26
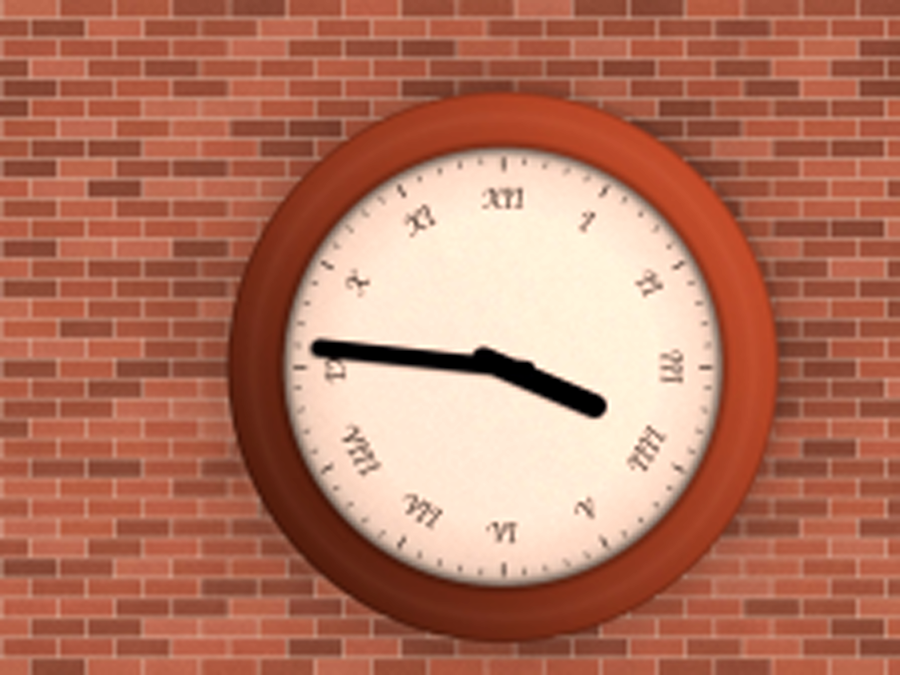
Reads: 3.46
